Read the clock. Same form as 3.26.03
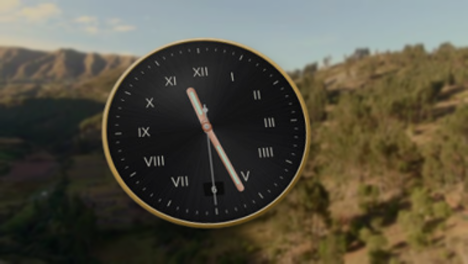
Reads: 11.26.30
